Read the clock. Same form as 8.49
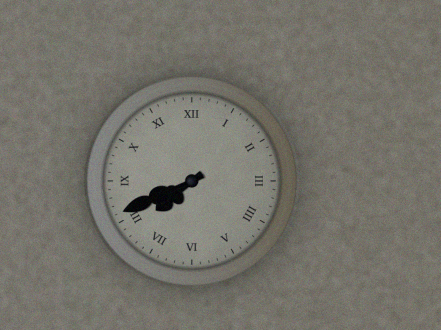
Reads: 7.41
